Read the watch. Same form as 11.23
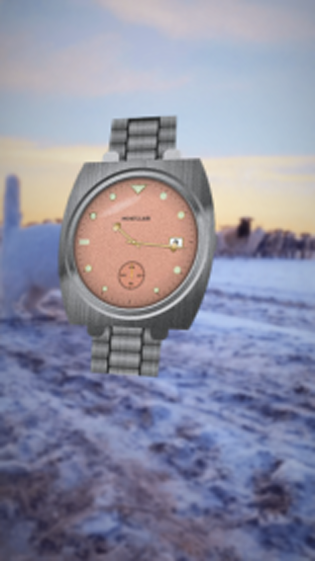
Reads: 10.16
